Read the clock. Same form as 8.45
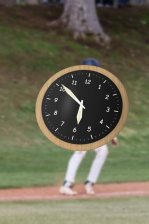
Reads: 5.51
